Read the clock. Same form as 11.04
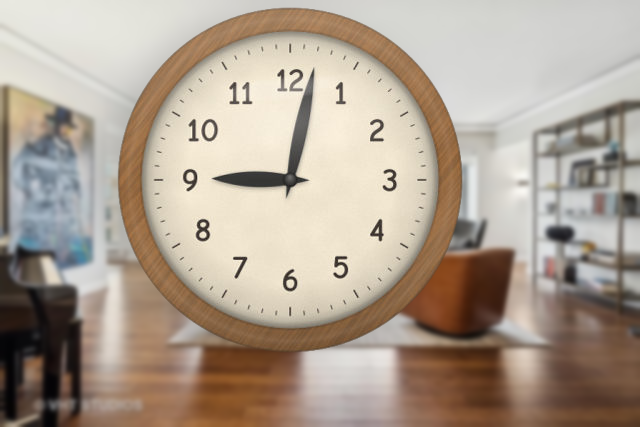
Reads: 9.02
